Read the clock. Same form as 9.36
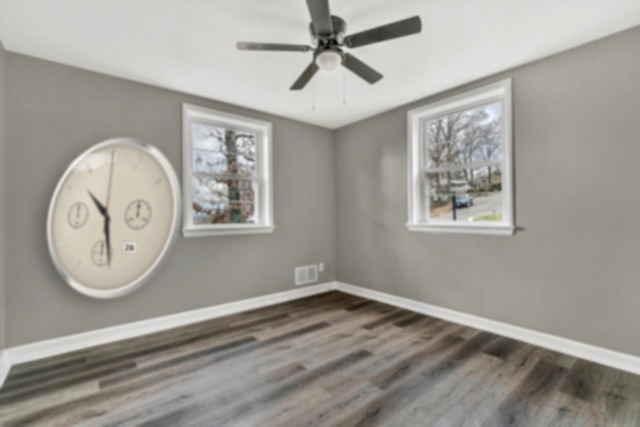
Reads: 10.28
